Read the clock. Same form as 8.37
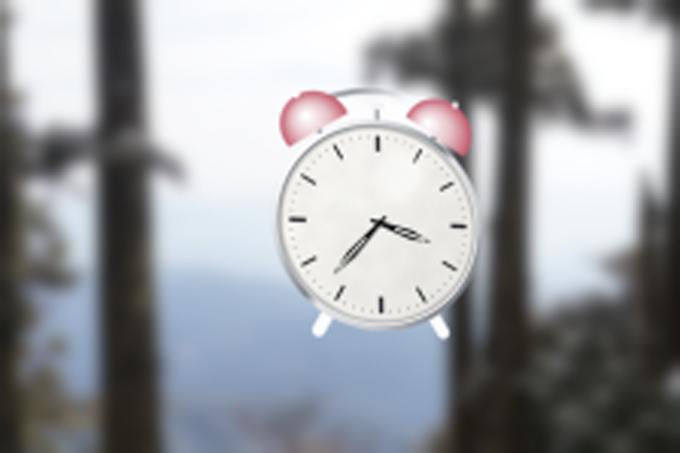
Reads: 3.37
